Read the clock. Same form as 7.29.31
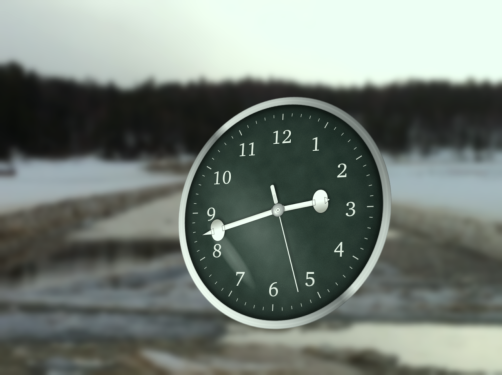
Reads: 2.42.27
